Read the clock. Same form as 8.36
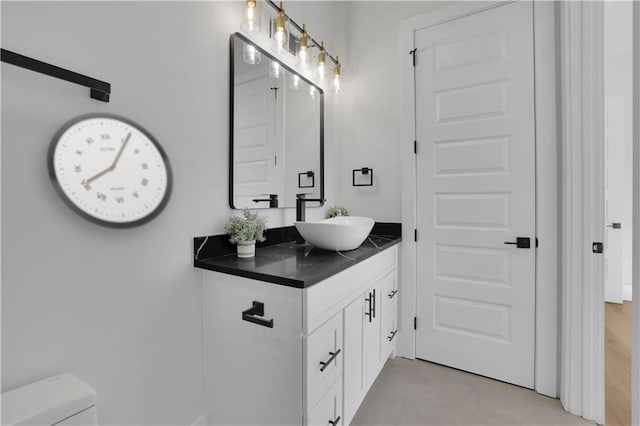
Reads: 8.06
